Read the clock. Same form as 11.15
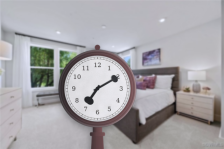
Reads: 7.10
